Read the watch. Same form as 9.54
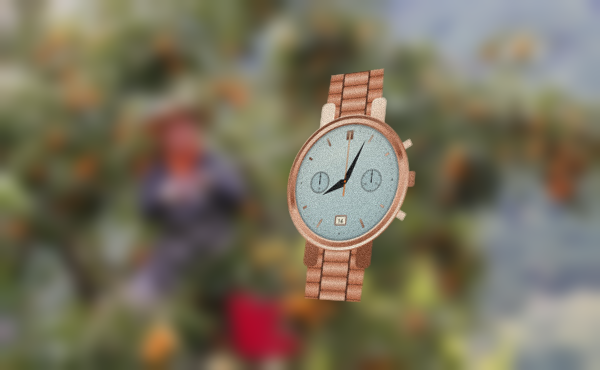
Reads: 8.04
